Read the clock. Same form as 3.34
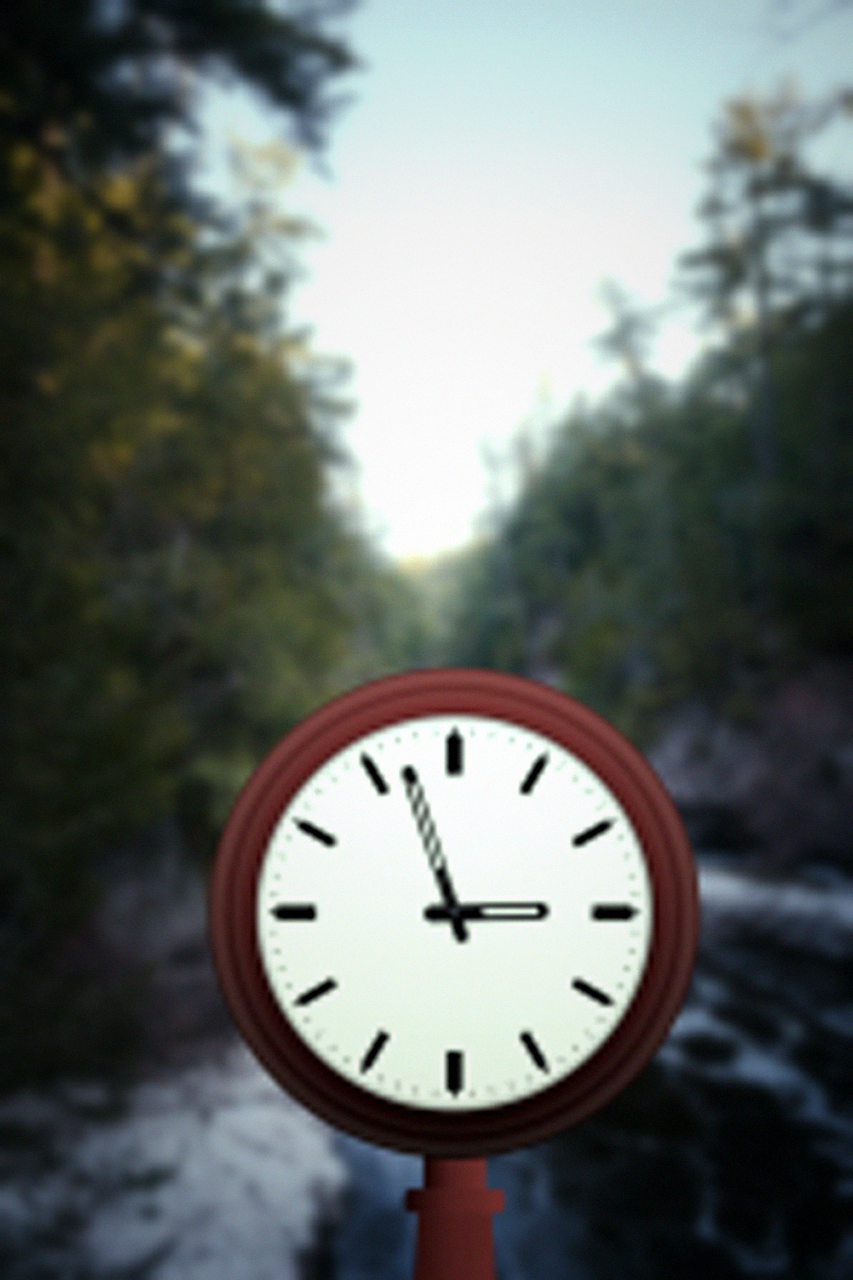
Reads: 2.57
